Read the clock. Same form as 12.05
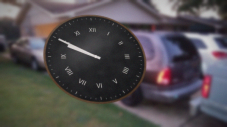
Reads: 9.50
